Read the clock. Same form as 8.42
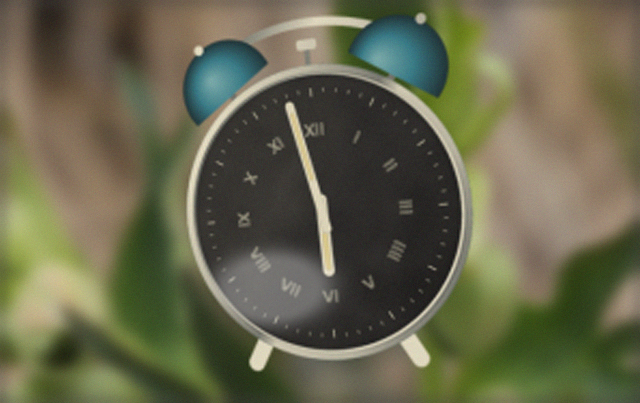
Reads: 5.58
